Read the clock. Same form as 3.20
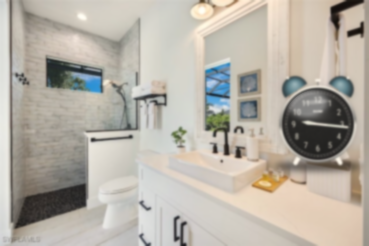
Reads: 9.16
